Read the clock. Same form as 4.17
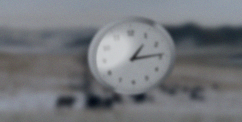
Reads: 1.14
